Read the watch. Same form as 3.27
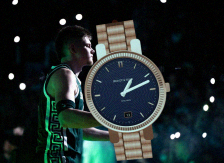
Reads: 1.12
